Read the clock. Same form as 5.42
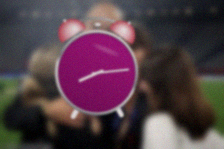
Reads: 8.14
